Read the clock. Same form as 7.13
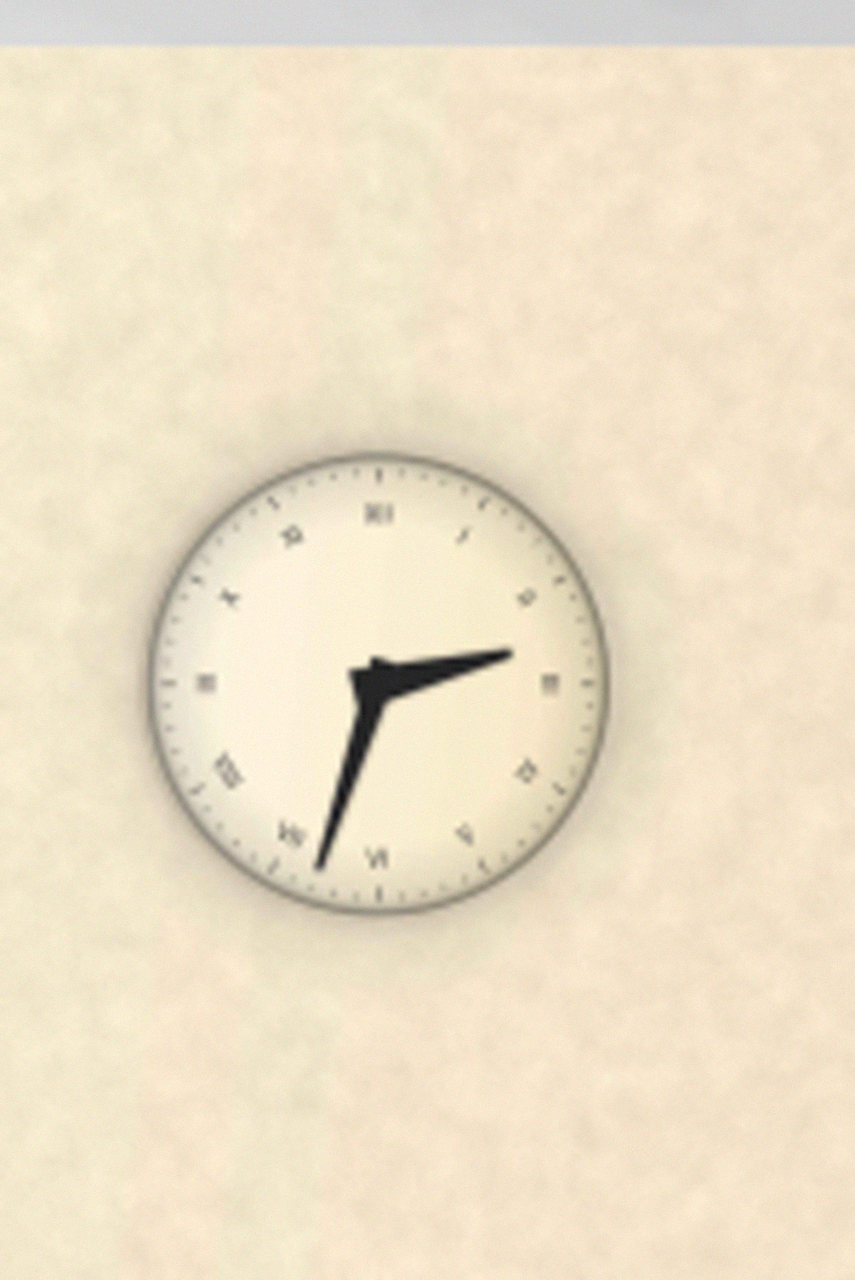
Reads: 2.33
